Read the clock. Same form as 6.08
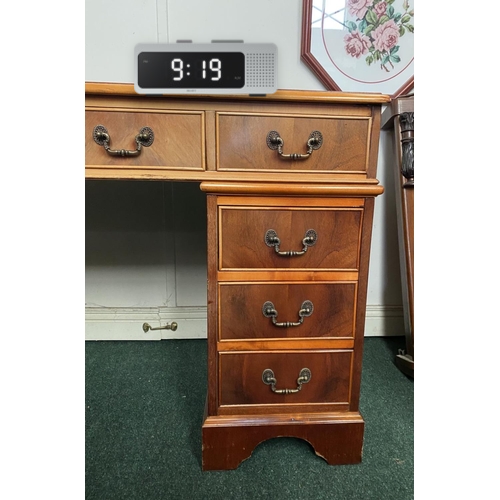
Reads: 9.19
